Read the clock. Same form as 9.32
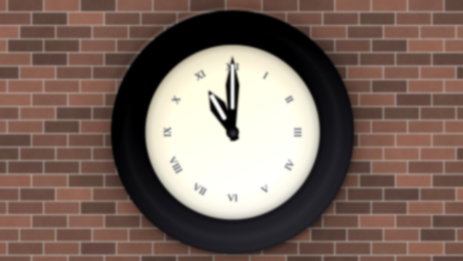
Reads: 11.00
